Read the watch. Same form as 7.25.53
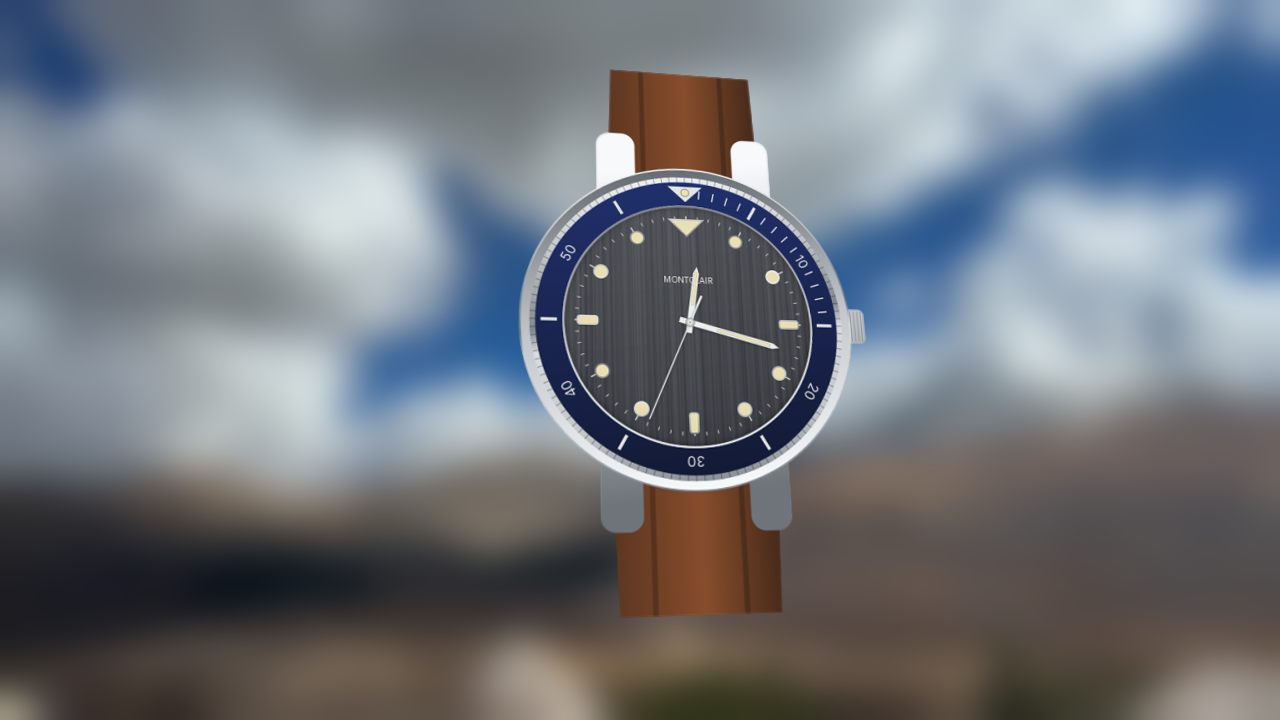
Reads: 12.17.34
